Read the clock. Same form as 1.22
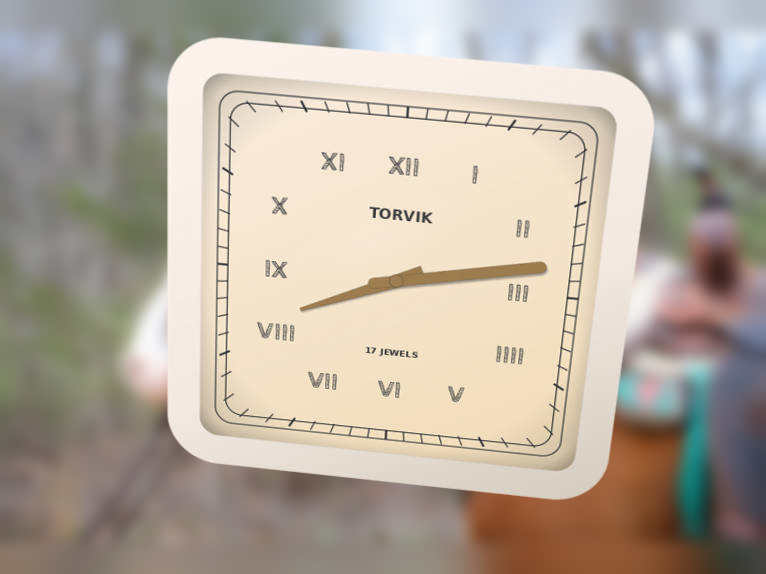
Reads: 8.13
